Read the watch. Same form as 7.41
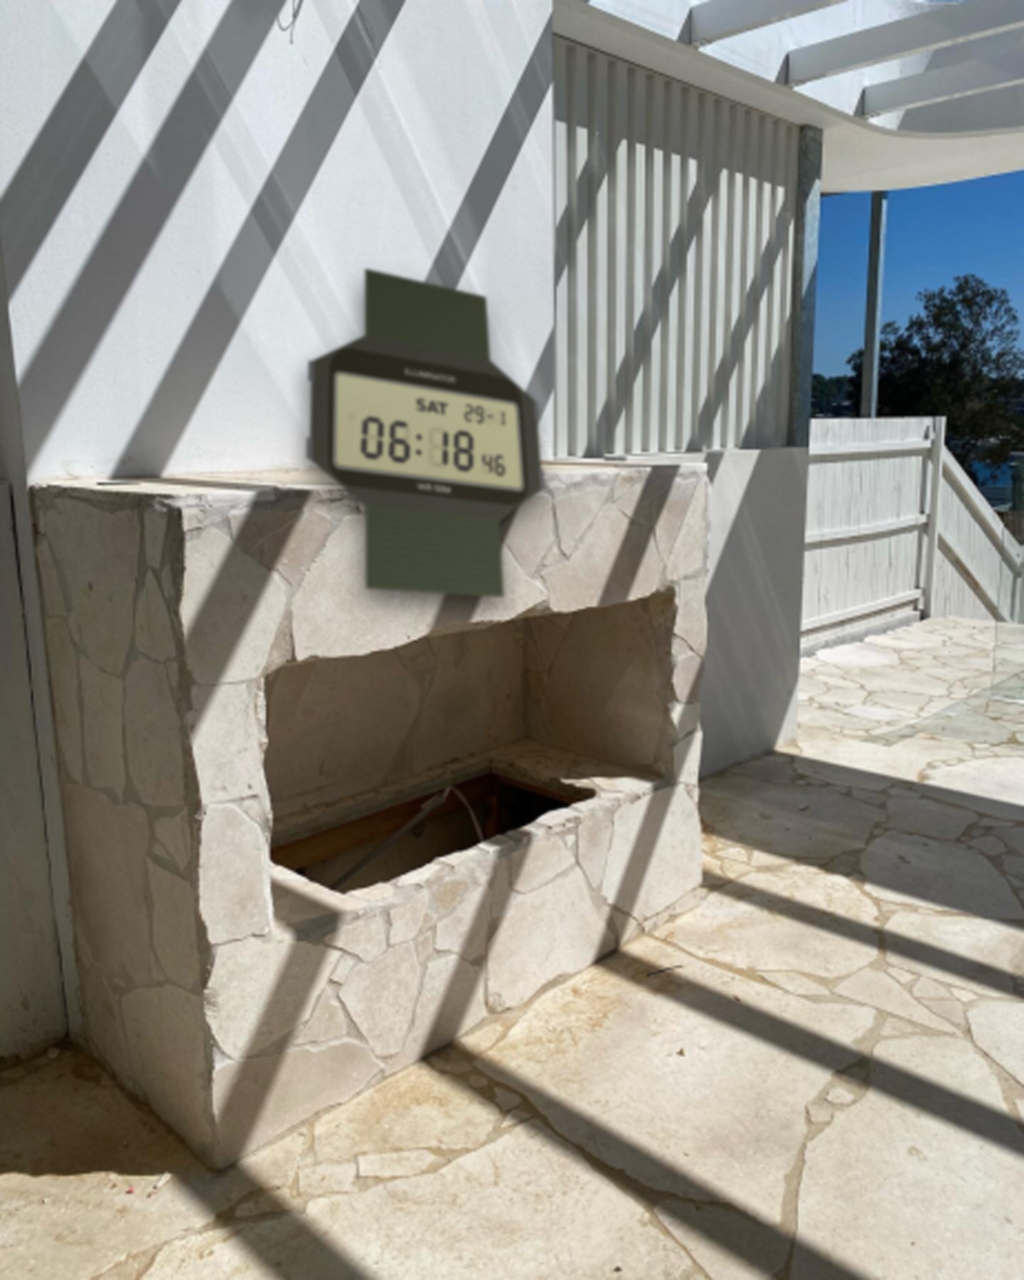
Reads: 6.18
